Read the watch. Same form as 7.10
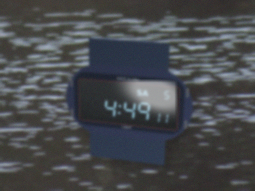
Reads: 4.49
